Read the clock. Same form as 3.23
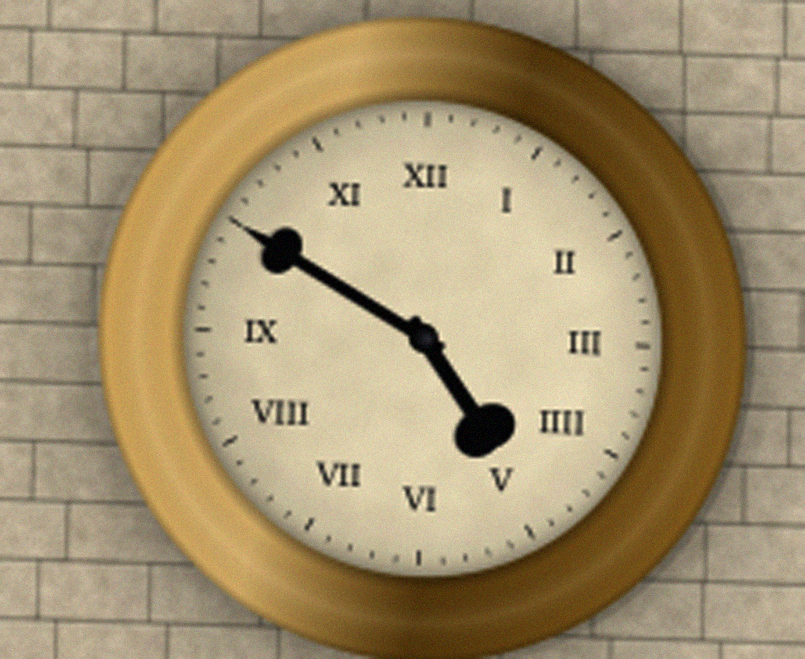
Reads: 4.50
